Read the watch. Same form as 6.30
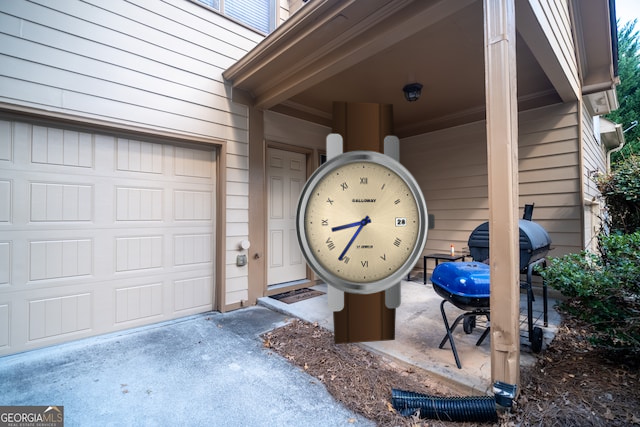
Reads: 8.36
